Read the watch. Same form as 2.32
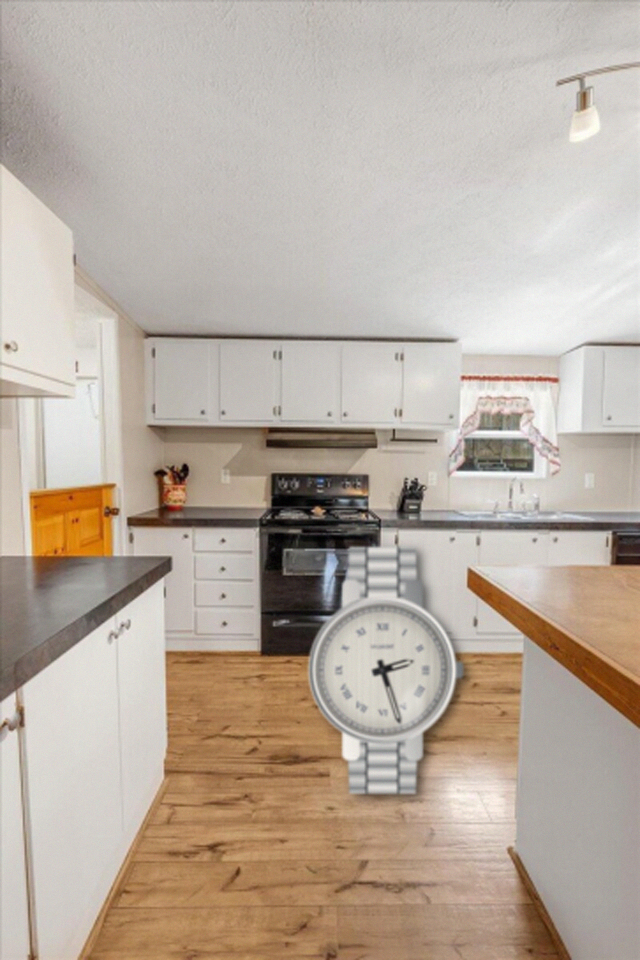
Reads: 2.27
